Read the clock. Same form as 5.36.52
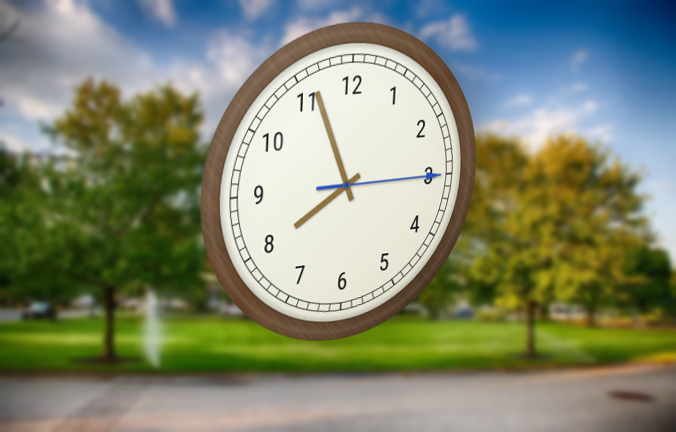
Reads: 7.56.15
